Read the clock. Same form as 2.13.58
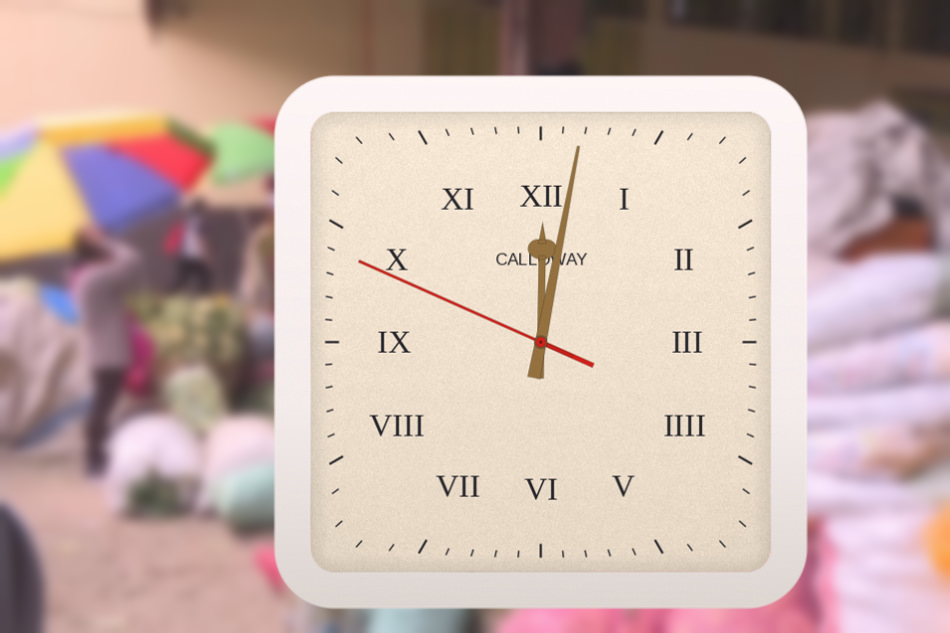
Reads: 12.01.49
